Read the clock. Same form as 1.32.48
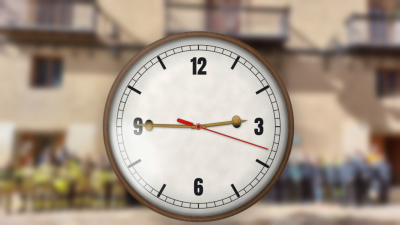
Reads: 2.45.18
